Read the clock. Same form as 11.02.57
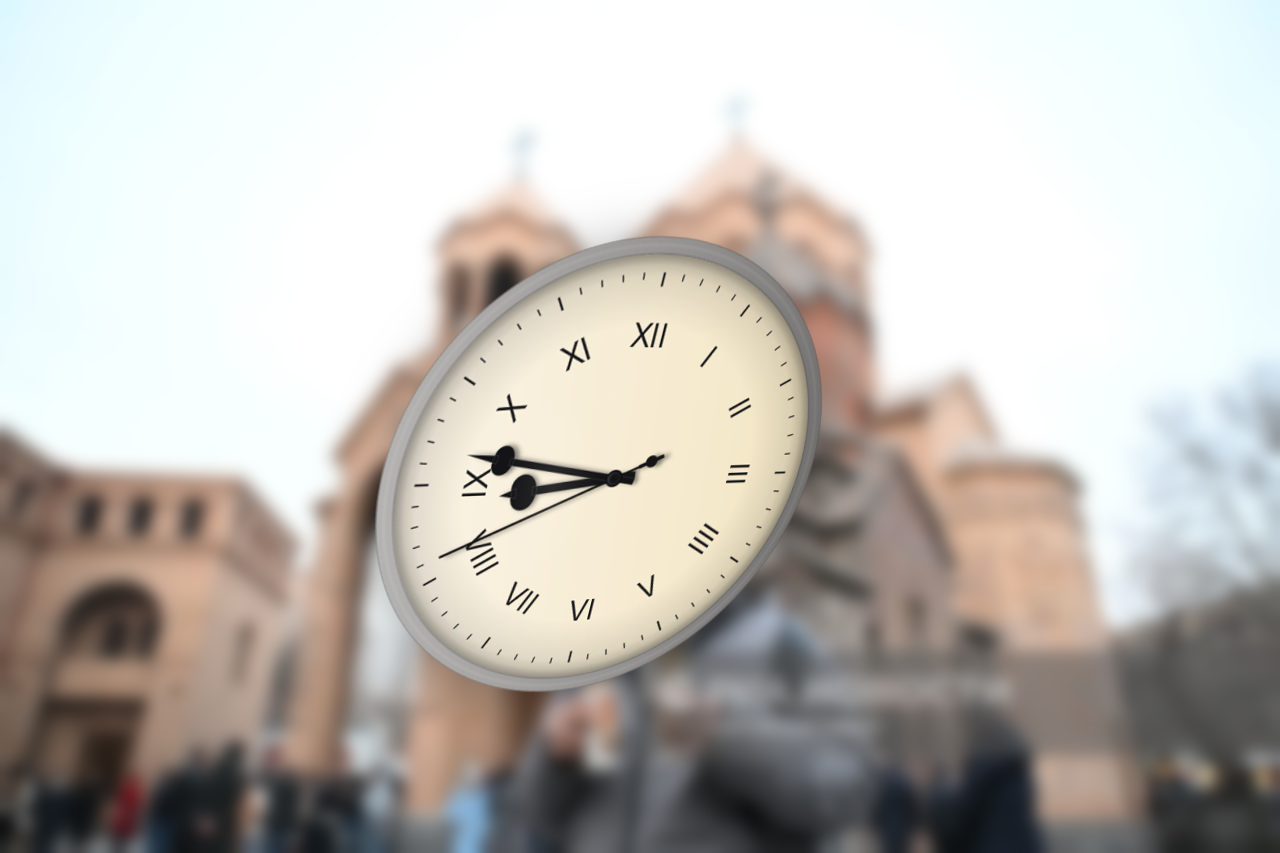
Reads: 8.46.41
